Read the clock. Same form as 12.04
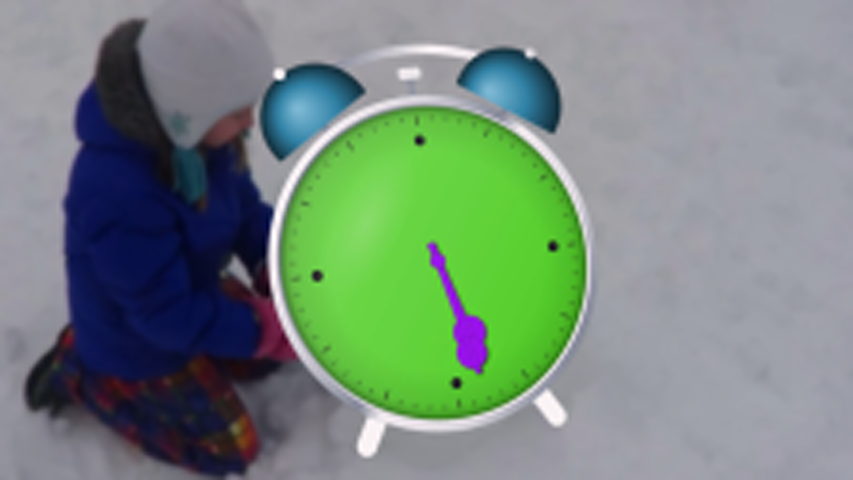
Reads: 5.28
